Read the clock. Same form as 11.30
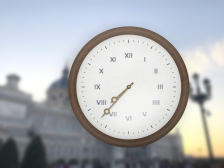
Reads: 7.37
